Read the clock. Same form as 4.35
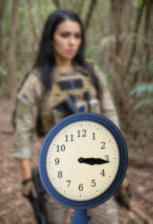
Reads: 3.16
